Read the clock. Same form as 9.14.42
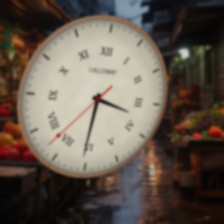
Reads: 3.30.37
